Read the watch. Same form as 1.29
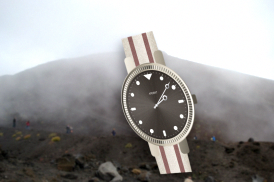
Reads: 2.08
